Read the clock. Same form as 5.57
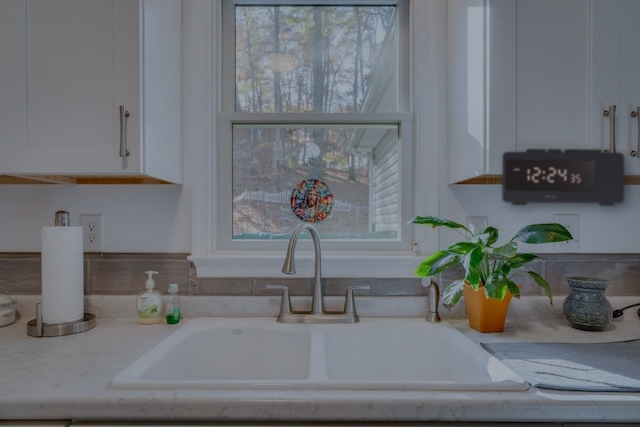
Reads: 12.24
